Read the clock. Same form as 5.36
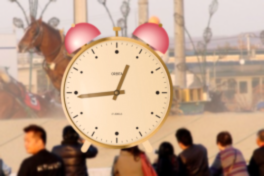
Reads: 12.44
